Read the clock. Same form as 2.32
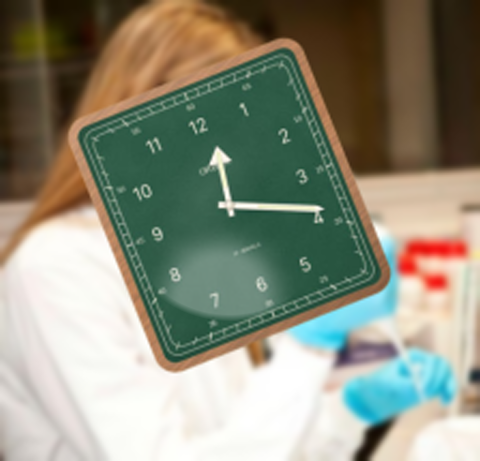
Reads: 12.19
